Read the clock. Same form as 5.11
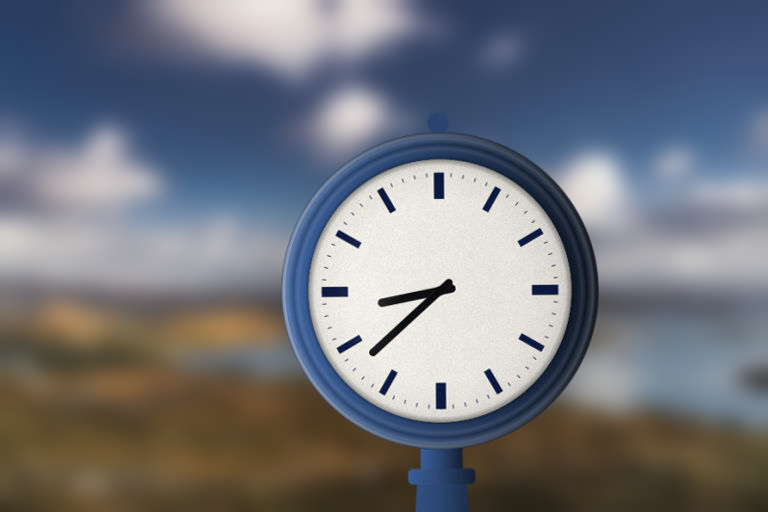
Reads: 8.38
